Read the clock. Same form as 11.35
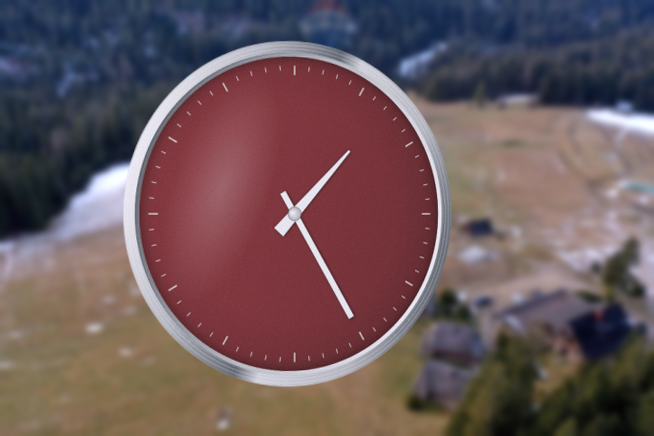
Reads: 1.25
